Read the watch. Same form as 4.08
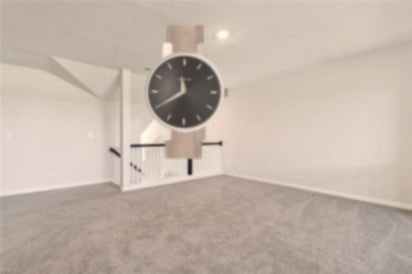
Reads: 11.40
